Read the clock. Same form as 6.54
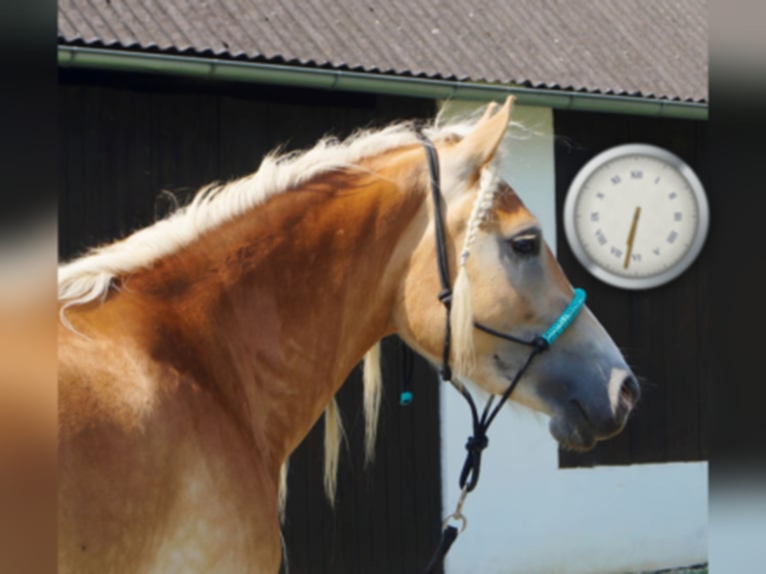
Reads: 6.32
